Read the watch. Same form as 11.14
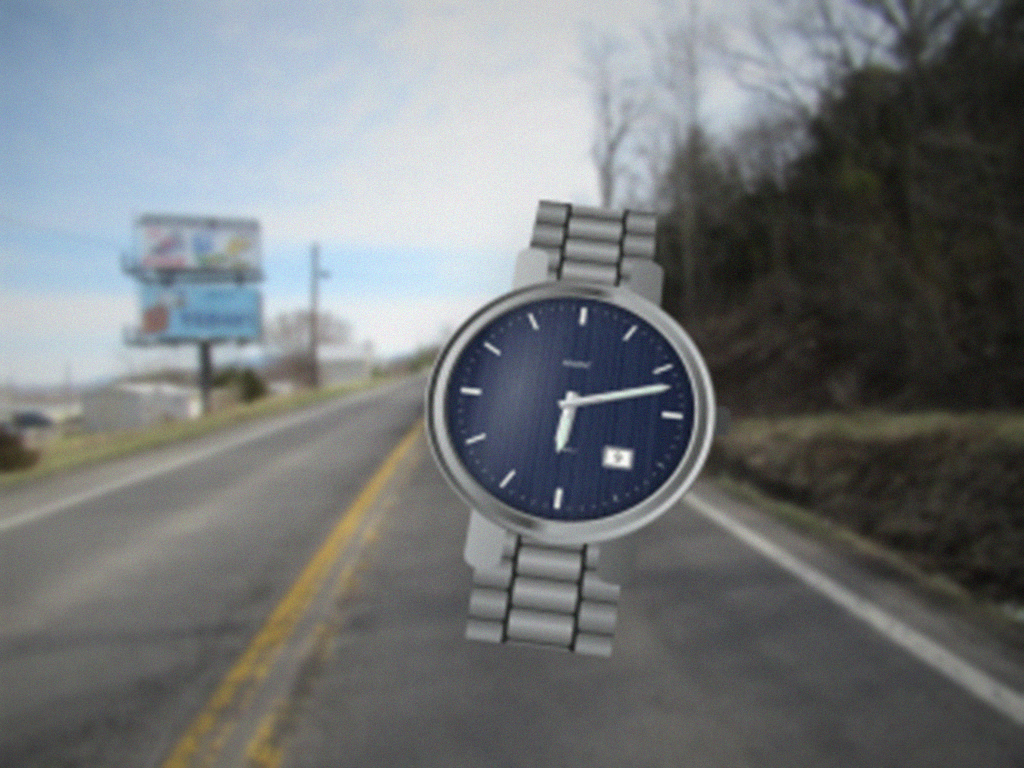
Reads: 6.12
